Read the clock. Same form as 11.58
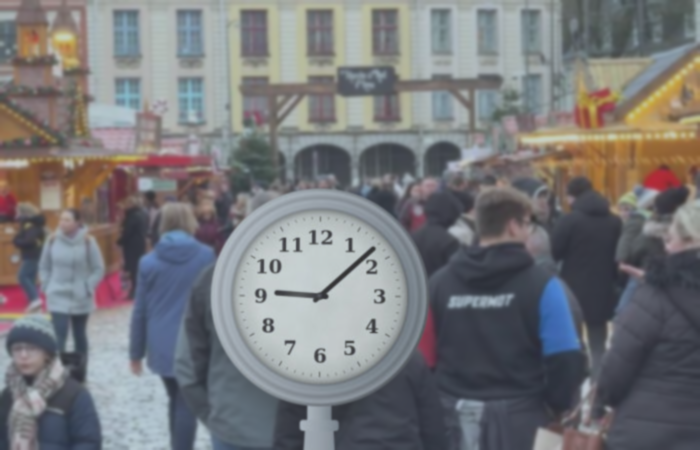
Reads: 9.08
